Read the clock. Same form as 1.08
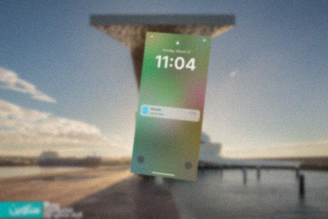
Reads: 11.04
